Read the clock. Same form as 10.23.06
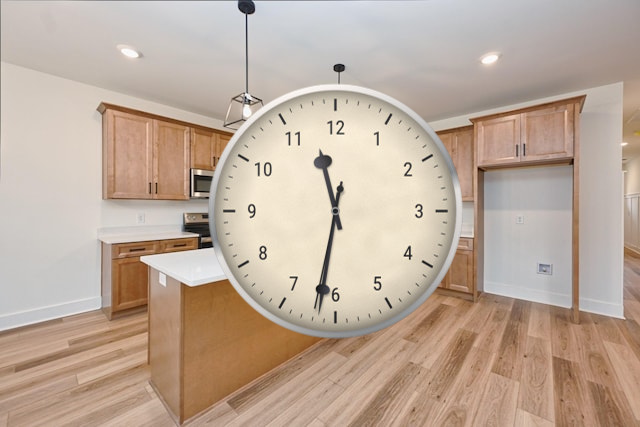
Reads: 11.31.32
